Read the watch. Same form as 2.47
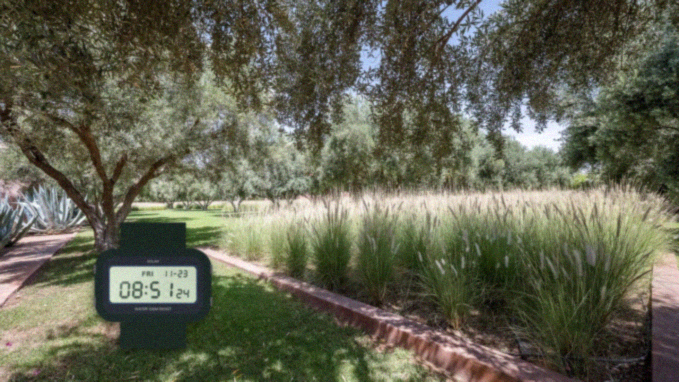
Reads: 8.51
